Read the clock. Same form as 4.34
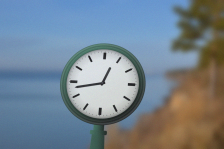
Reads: 12.43
